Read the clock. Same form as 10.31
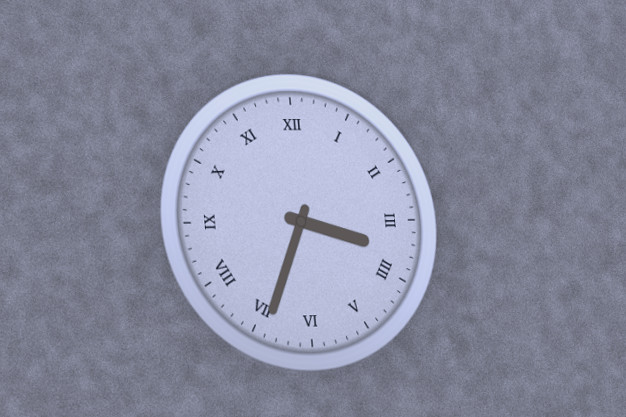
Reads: 3.34
